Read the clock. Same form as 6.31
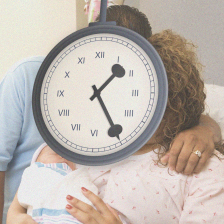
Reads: 1.25
